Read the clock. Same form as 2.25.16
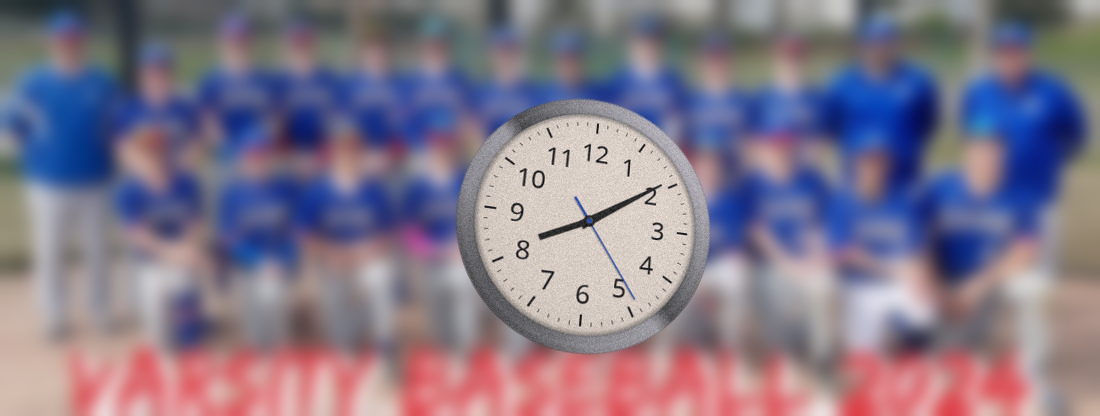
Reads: 8.09.24
